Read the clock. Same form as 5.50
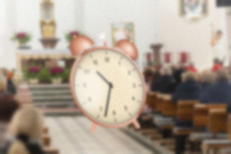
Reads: 10.33
